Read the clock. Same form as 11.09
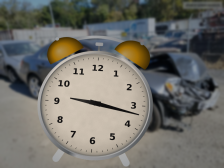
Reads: 9.17
